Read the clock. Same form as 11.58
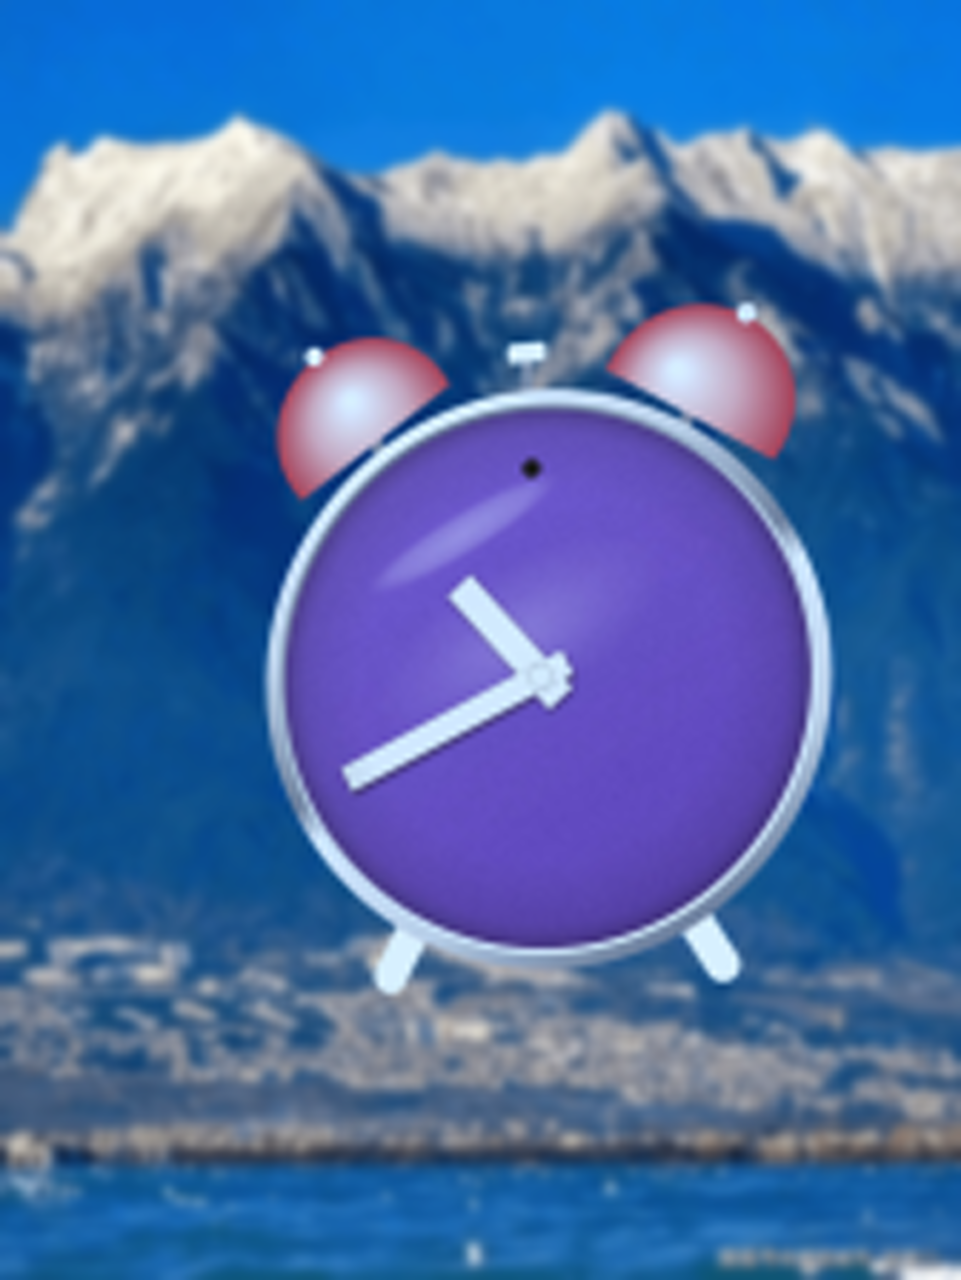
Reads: 10.41
